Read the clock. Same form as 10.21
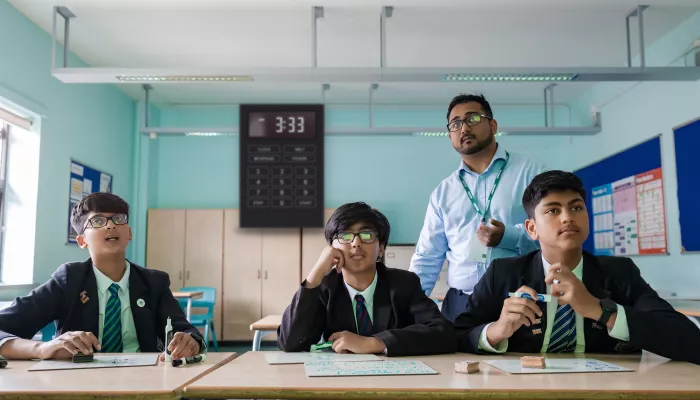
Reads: 3.33
